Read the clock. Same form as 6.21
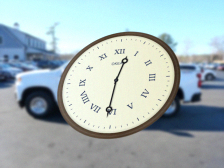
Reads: 12.31
